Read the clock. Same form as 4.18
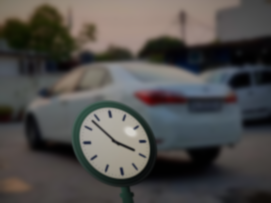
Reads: 3.53
